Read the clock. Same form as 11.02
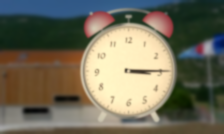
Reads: 3.15
